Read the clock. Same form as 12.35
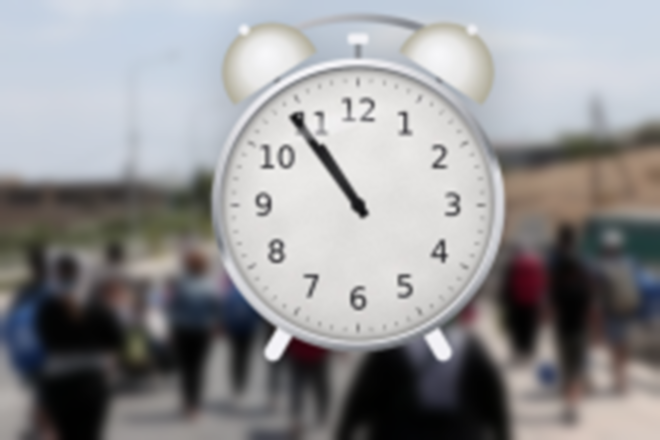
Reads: 10.54
